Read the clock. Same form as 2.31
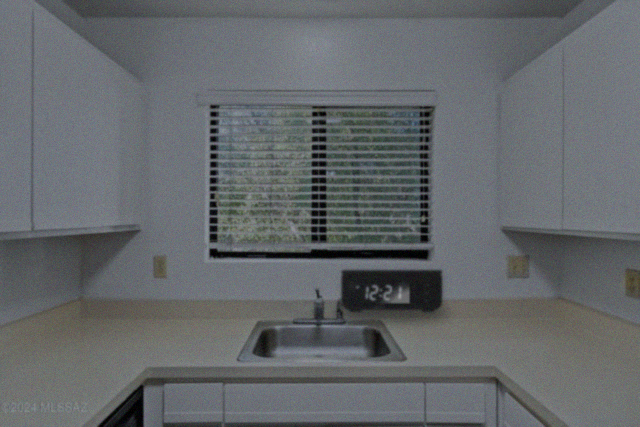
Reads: 12.21
